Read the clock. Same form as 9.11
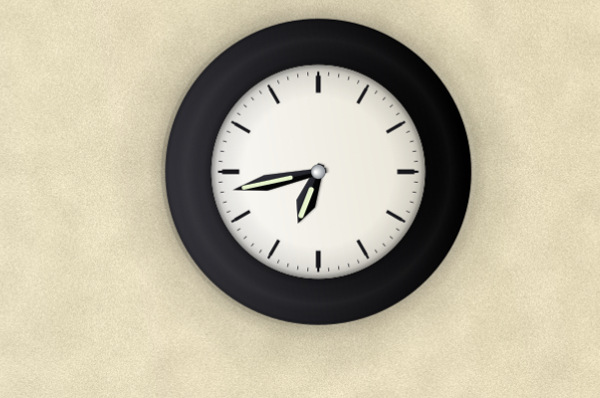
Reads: 6.43
